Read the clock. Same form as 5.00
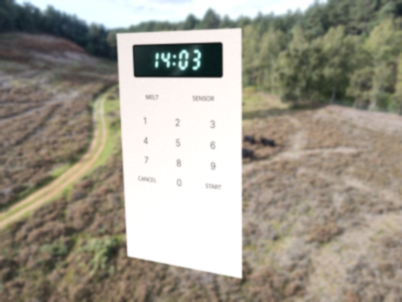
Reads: 14.03
